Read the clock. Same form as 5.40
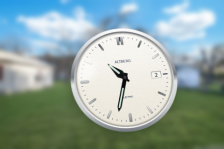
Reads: 10.33
